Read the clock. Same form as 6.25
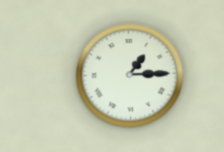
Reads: 1.15
